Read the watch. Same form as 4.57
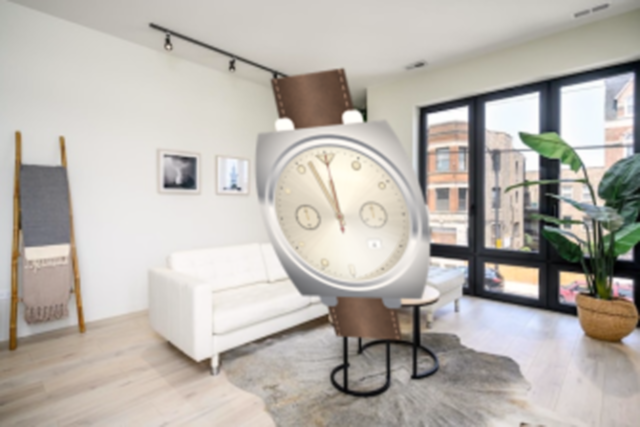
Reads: 11.57
